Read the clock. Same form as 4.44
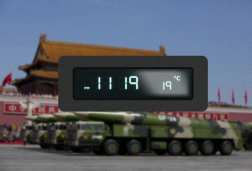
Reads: 11.19
